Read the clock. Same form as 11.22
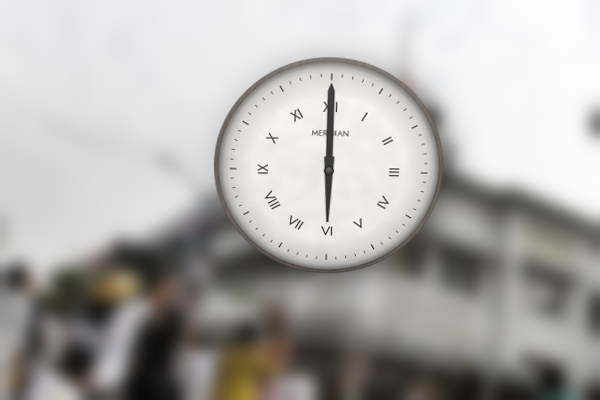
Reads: 6.00
